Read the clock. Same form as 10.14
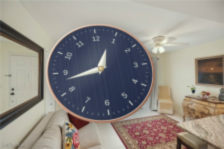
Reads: 12.43
